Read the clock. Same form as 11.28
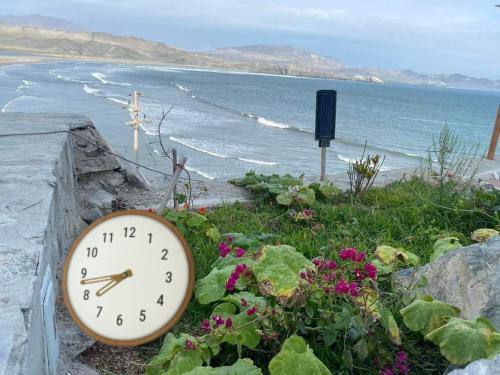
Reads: 7.43
